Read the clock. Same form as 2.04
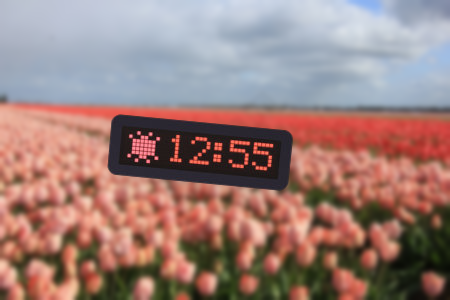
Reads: 12.55
